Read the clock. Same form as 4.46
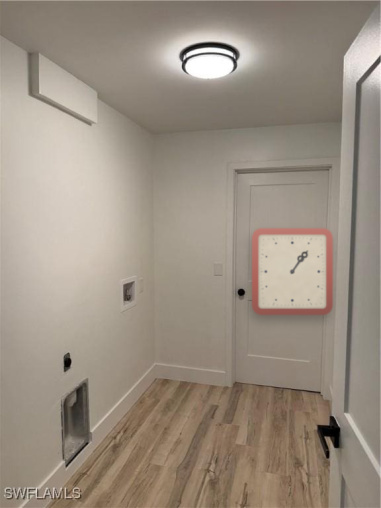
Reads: 1.06
